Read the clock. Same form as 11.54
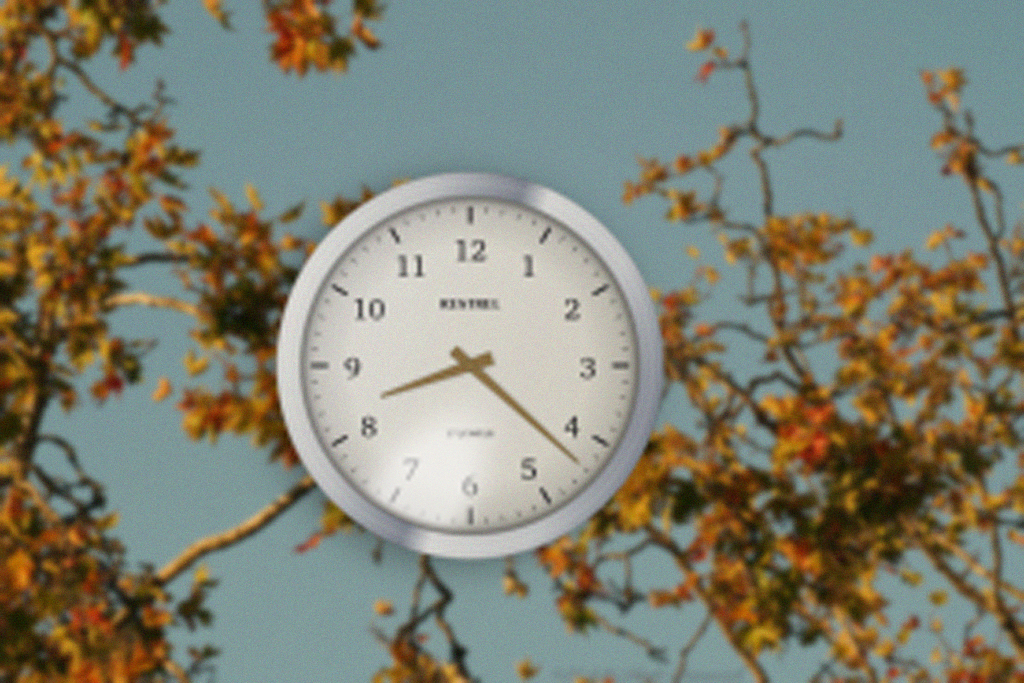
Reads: 8.22
